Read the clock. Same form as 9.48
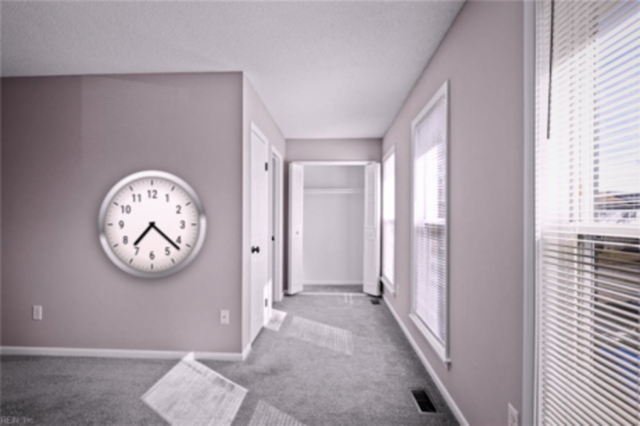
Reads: 7.22
